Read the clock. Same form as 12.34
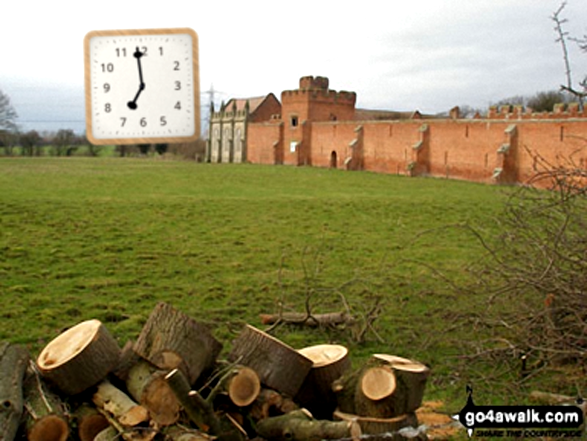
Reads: 6.59
